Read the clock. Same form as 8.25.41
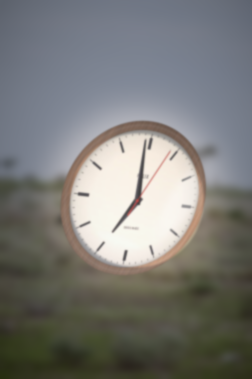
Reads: 6.59.04
